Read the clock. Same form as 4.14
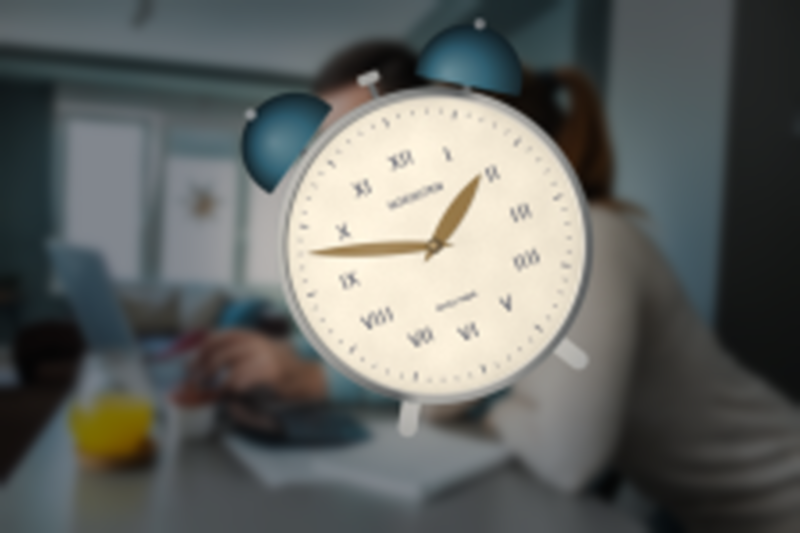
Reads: 1.48
